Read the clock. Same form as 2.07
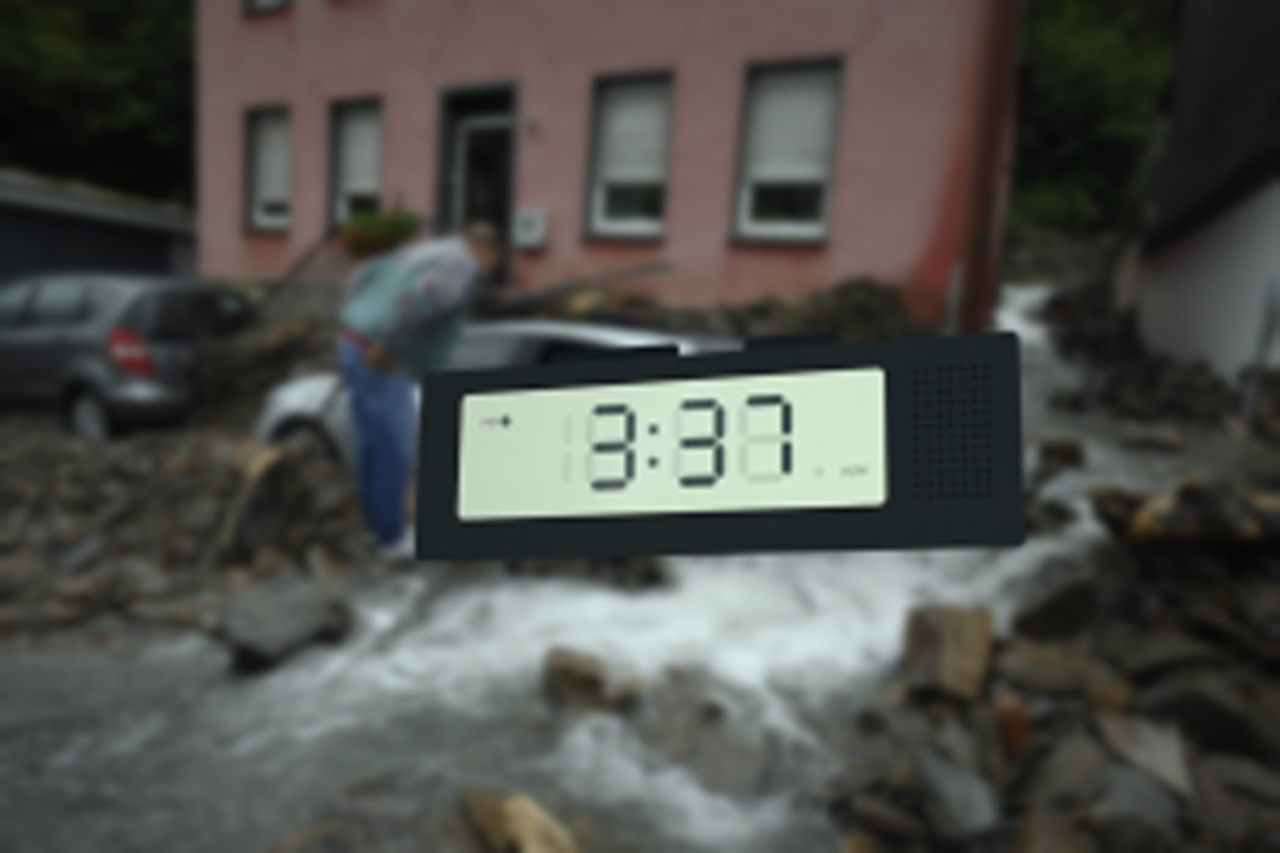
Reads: 3.37
